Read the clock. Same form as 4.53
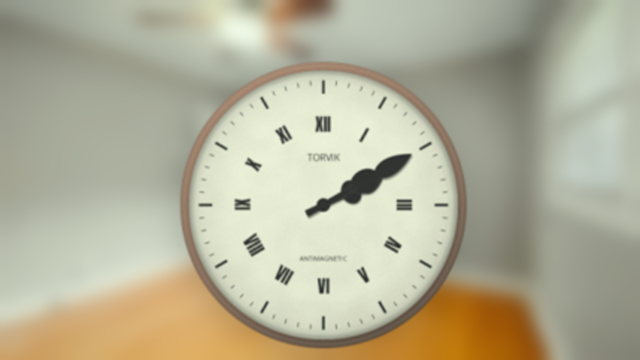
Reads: 2.10
